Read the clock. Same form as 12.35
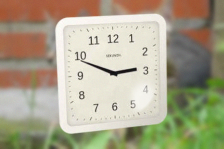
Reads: 2.49
